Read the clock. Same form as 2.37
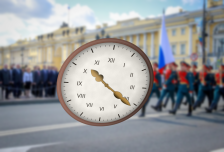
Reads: 10.21
